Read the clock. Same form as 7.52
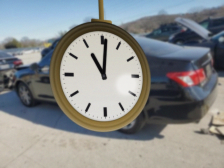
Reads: 11.01
